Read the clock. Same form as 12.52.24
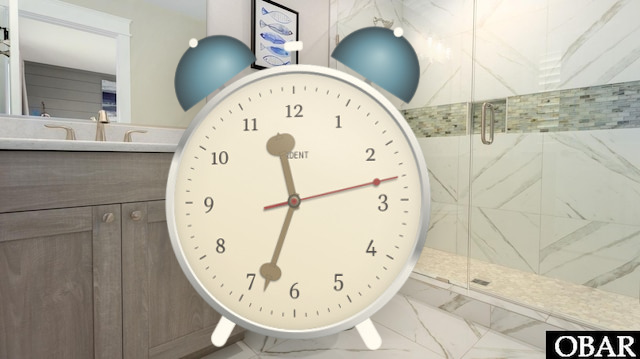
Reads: 11.33.13
